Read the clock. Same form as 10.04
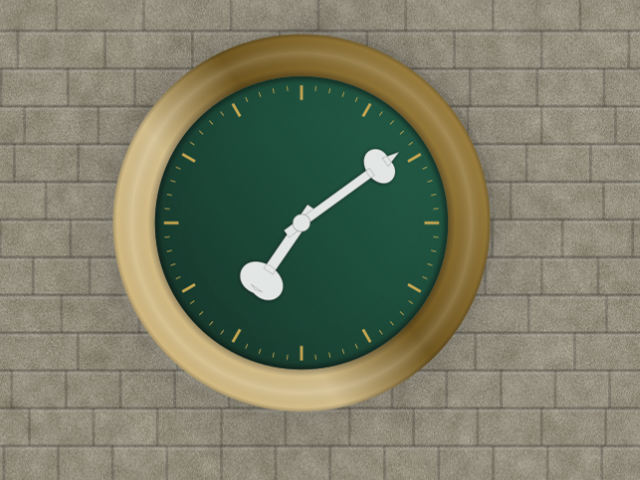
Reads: 7.09
